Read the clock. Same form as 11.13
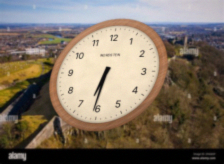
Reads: 6.31
